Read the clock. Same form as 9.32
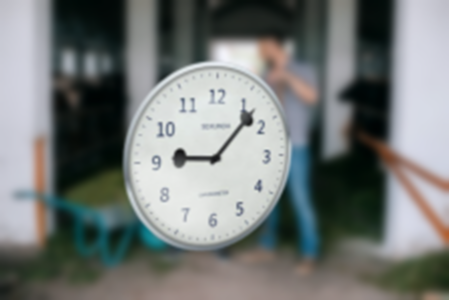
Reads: 9.07
